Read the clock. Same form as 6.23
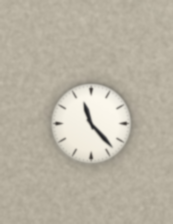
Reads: 11.23
